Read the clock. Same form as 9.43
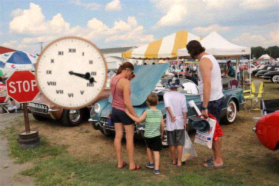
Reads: 3.18
